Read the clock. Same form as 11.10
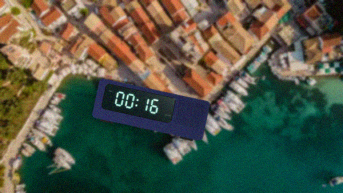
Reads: 0.16
